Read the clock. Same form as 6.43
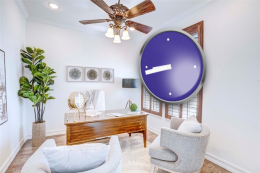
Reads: 8.43
